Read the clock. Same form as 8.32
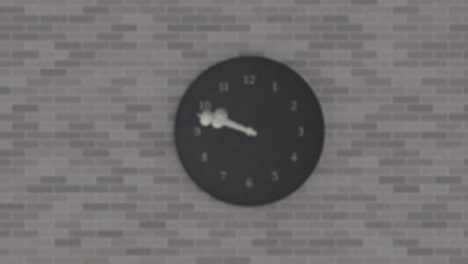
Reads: 9.48
